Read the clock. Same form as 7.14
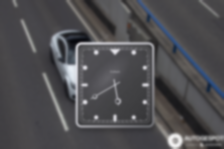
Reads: 5.40
